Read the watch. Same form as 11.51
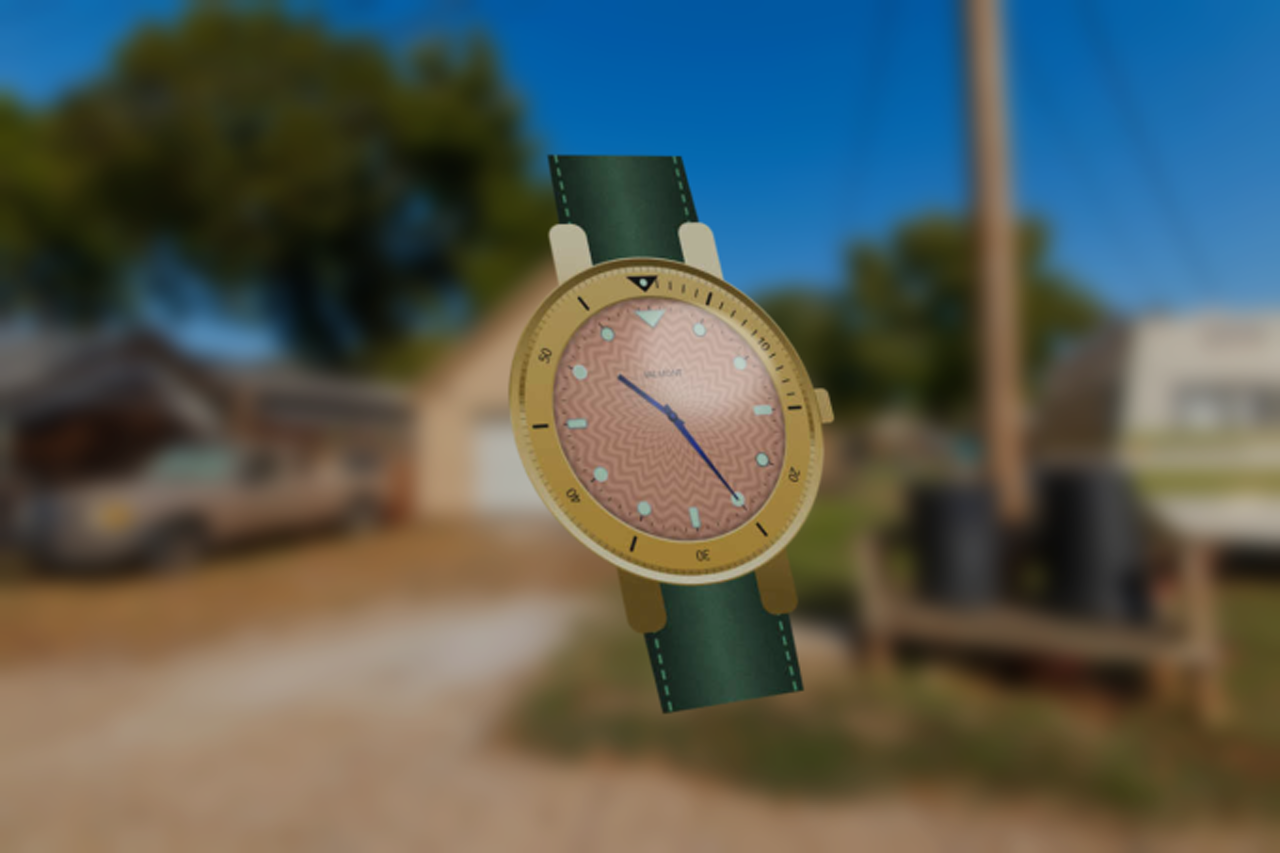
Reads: 10.25
